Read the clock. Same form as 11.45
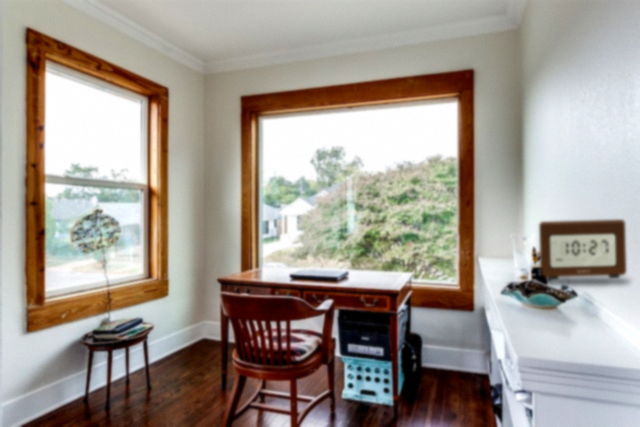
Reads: 10.27
